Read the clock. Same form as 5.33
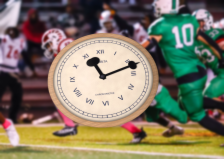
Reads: 11.12
